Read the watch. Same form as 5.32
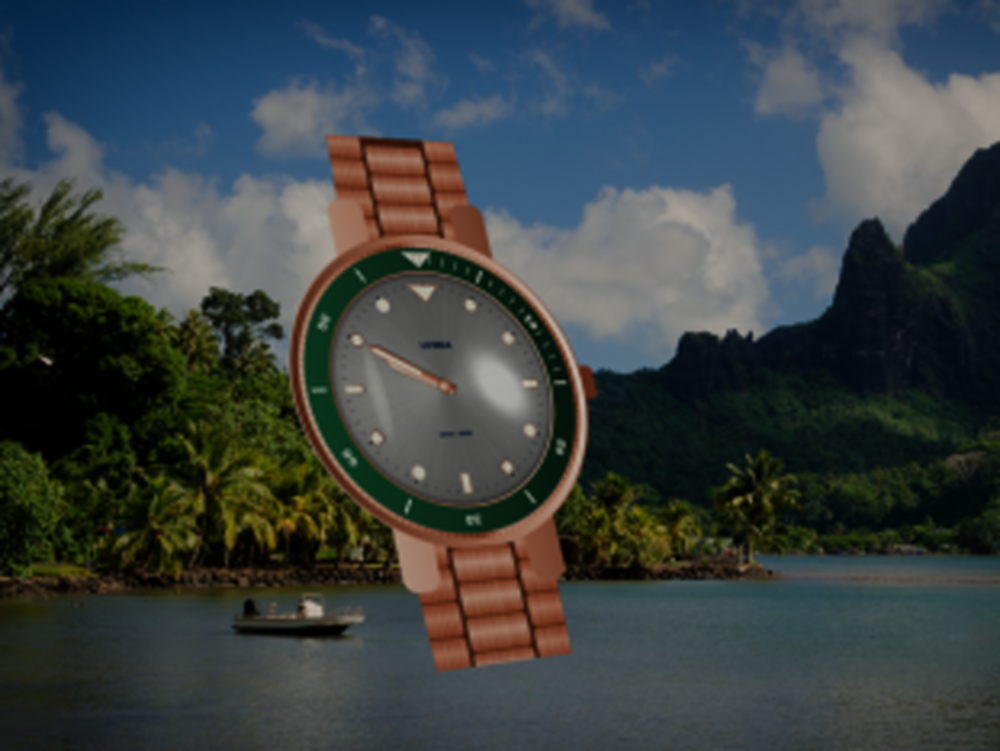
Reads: 9.50
